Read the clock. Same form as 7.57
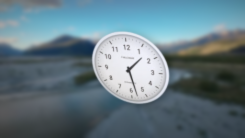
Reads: 1.28
